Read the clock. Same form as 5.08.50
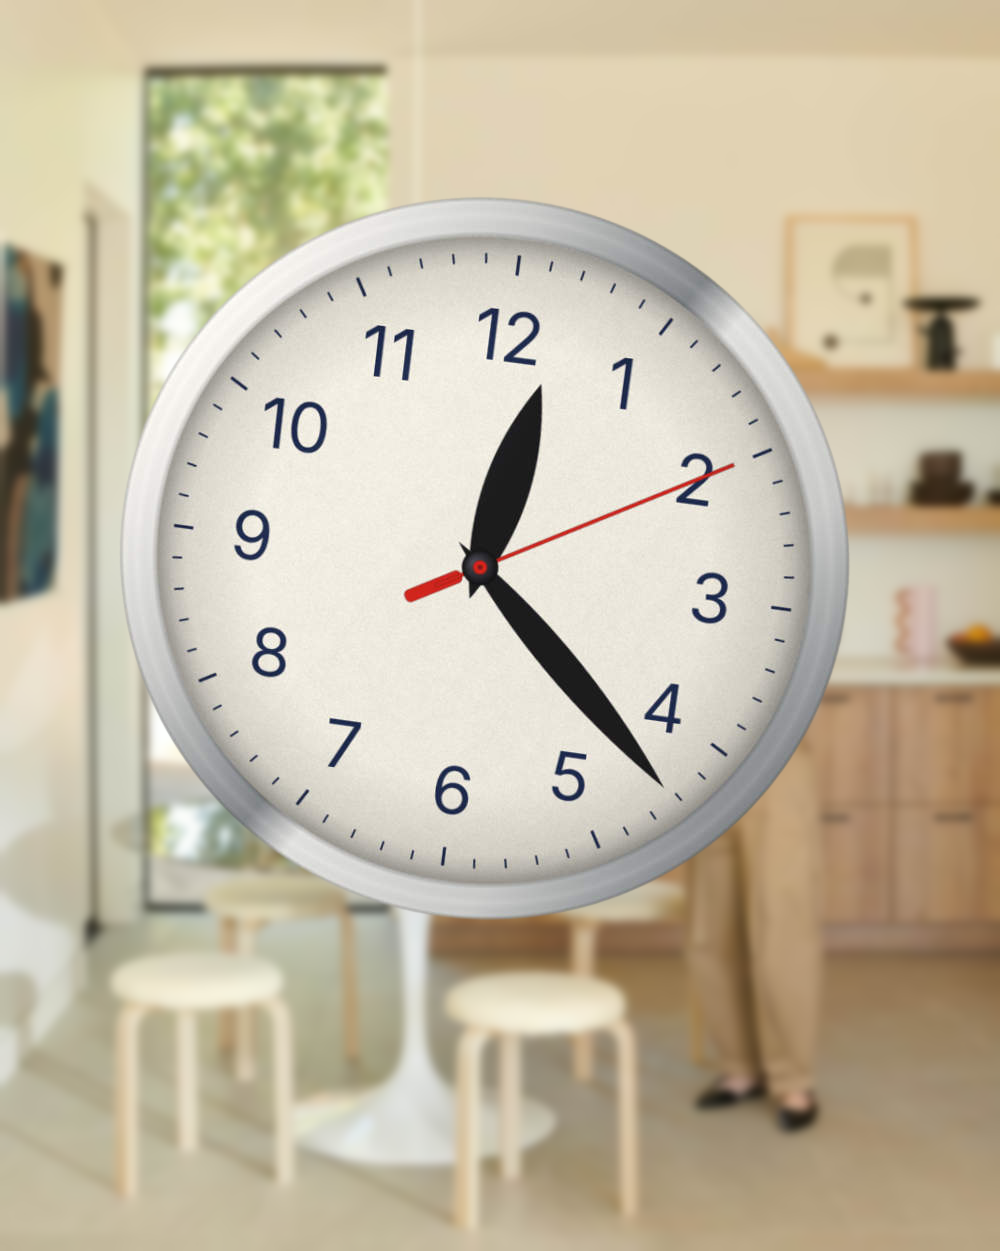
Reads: 12.22.10
